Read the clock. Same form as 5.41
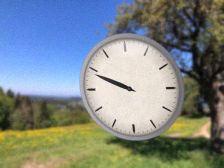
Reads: 9.49
